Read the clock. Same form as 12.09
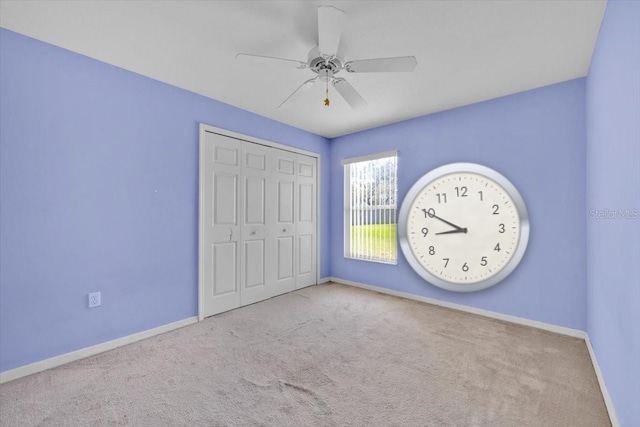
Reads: 8.50
